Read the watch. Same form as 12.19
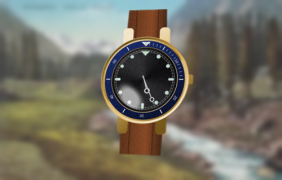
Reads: 5.26
